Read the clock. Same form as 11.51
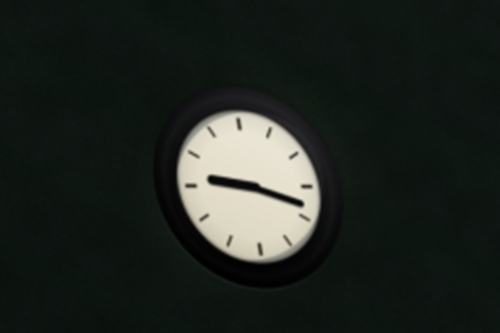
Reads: 9.18
